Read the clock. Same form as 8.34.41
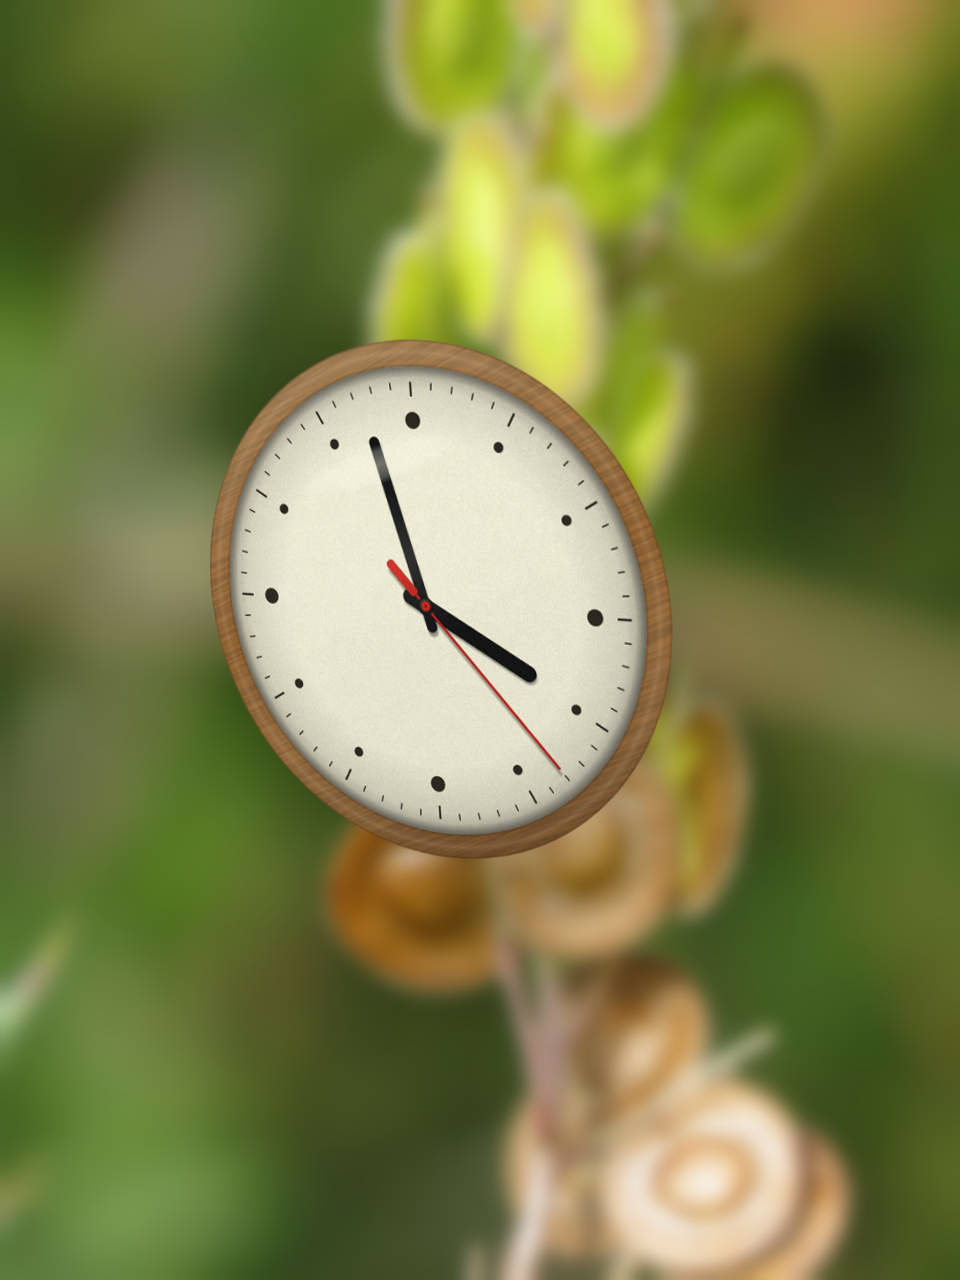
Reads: 3.57.23
